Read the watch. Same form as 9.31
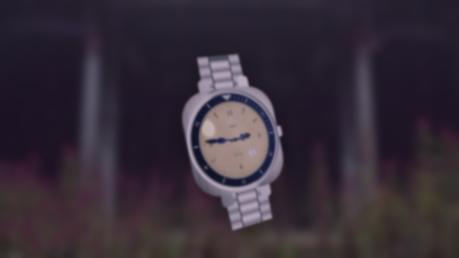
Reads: 2.46
